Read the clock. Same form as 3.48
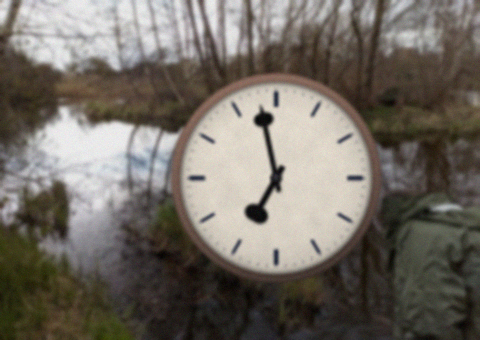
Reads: 6.58
